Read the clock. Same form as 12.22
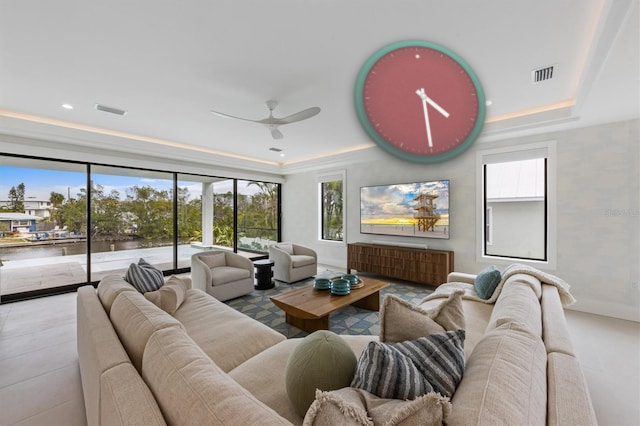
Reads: 4.30
